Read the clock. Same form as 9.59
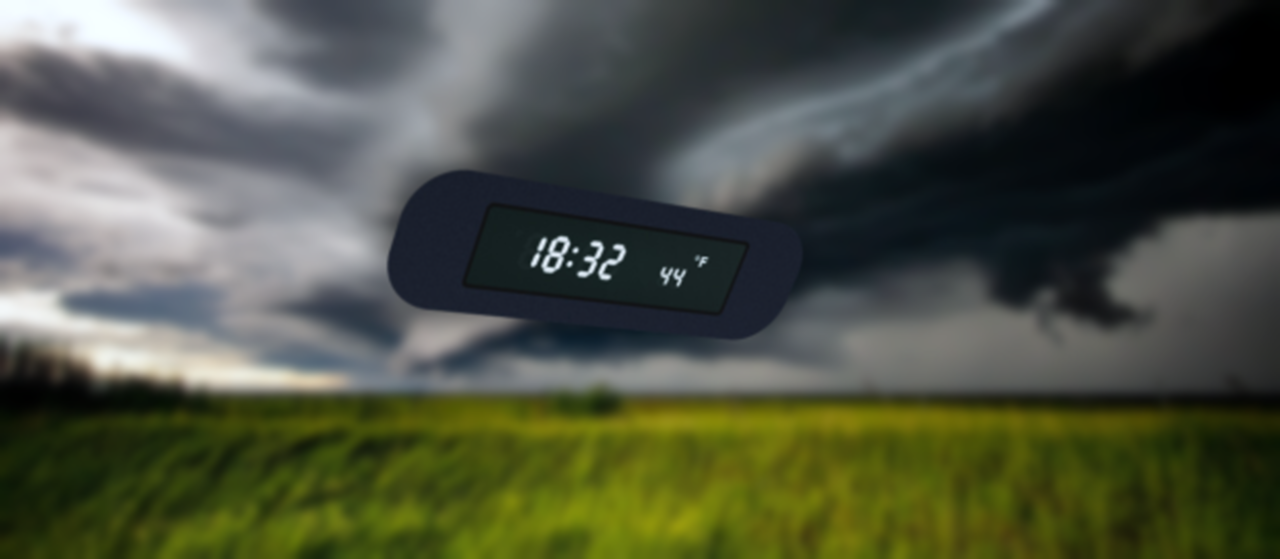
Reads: 18.32
